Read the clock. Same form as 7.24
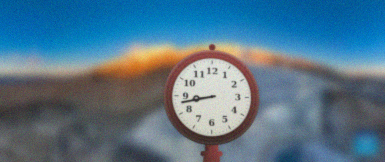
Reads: 8.43
